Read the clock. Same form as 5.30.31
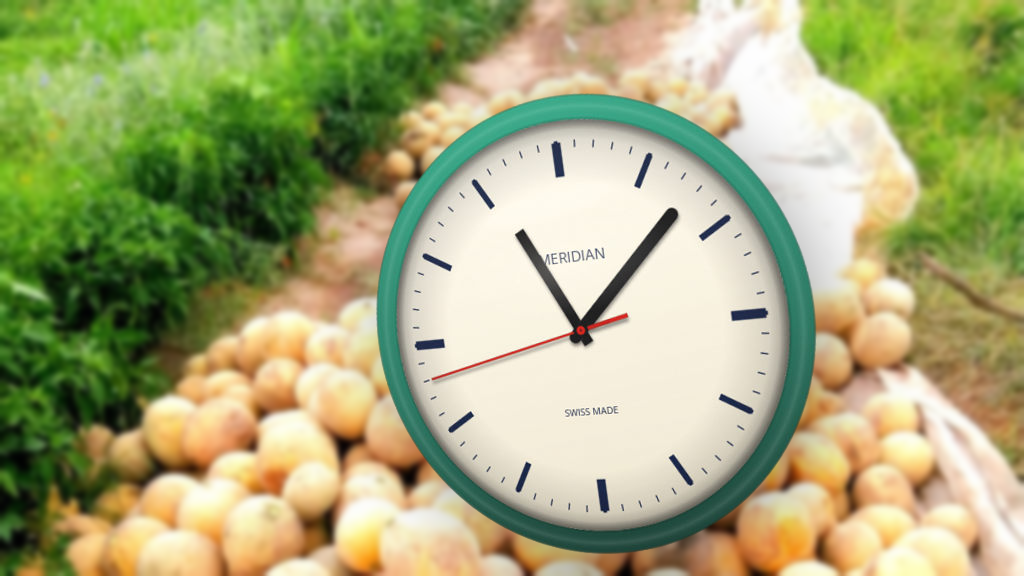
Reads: 11.07.43
